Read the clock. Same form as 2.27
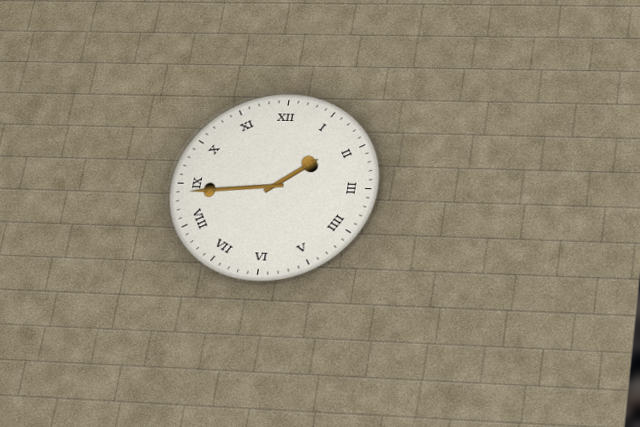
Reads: 1.44
